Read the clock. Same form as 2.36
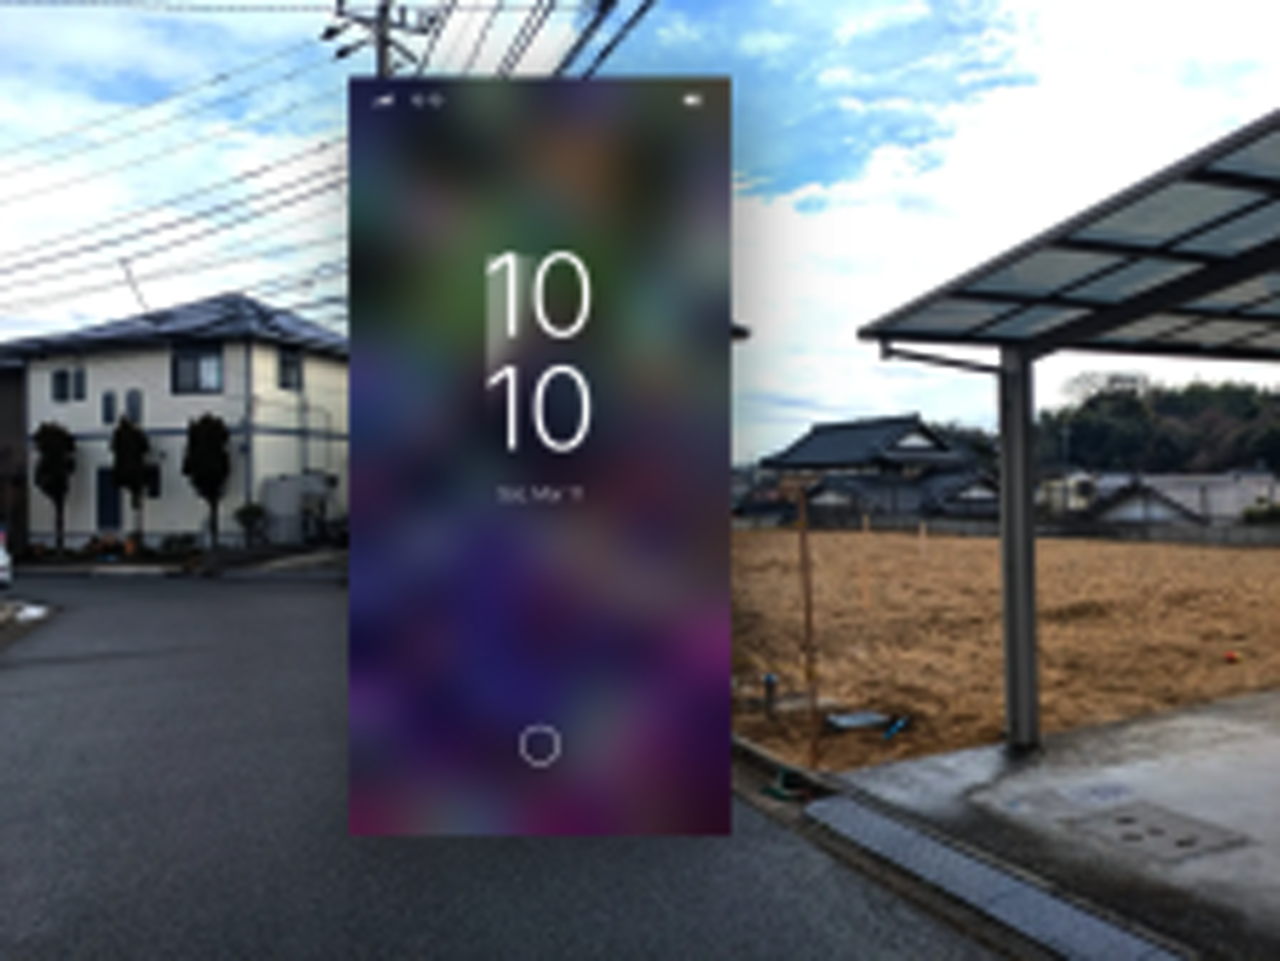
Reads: 10.10
